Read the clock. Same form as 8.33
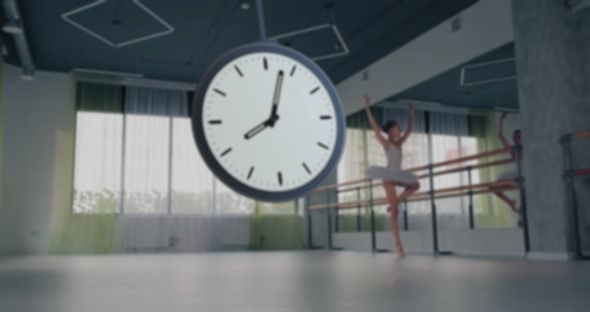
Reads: 8.03
